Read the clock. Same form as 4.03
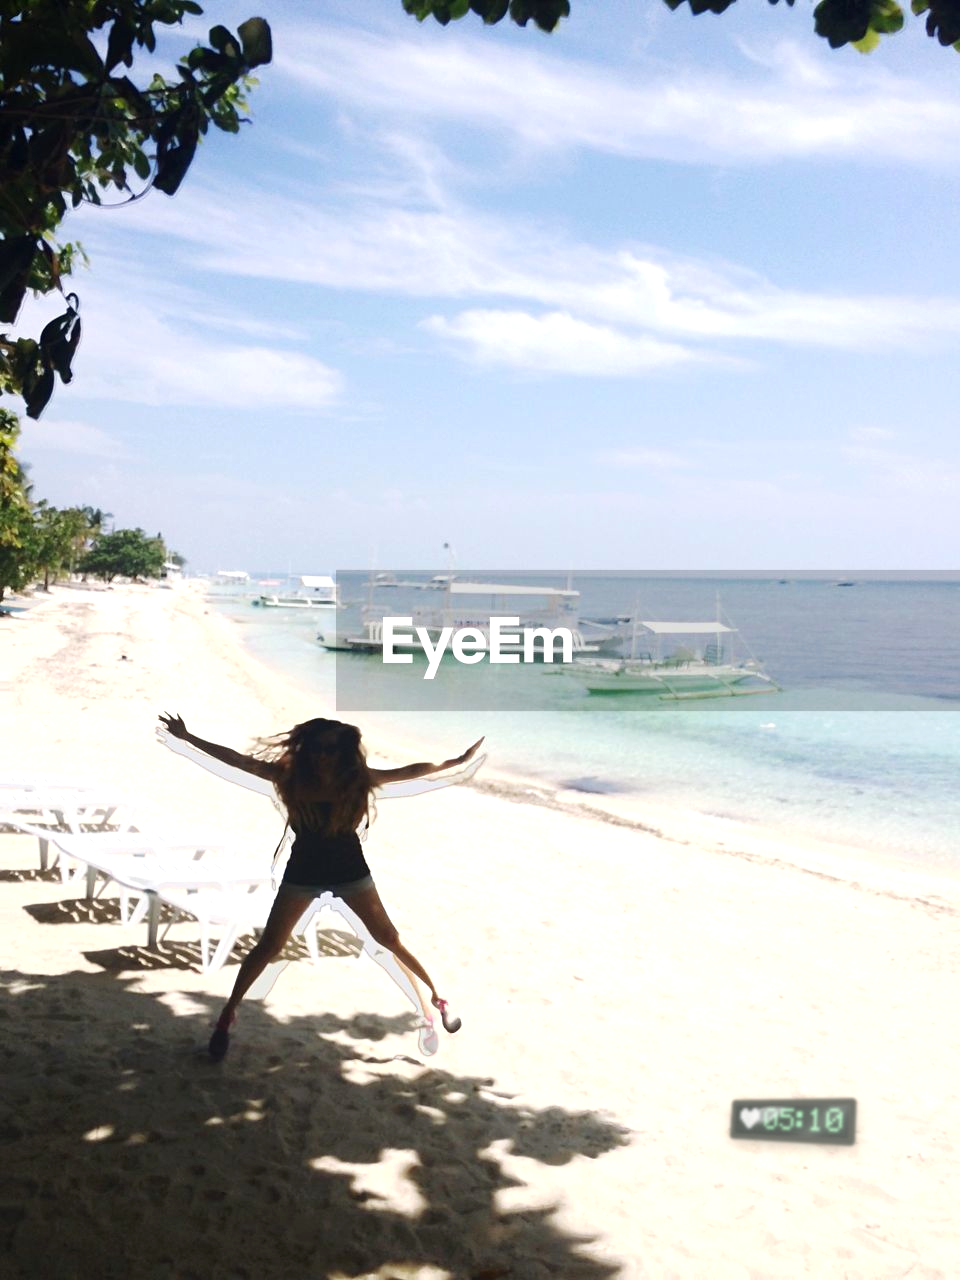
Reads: 5.10
